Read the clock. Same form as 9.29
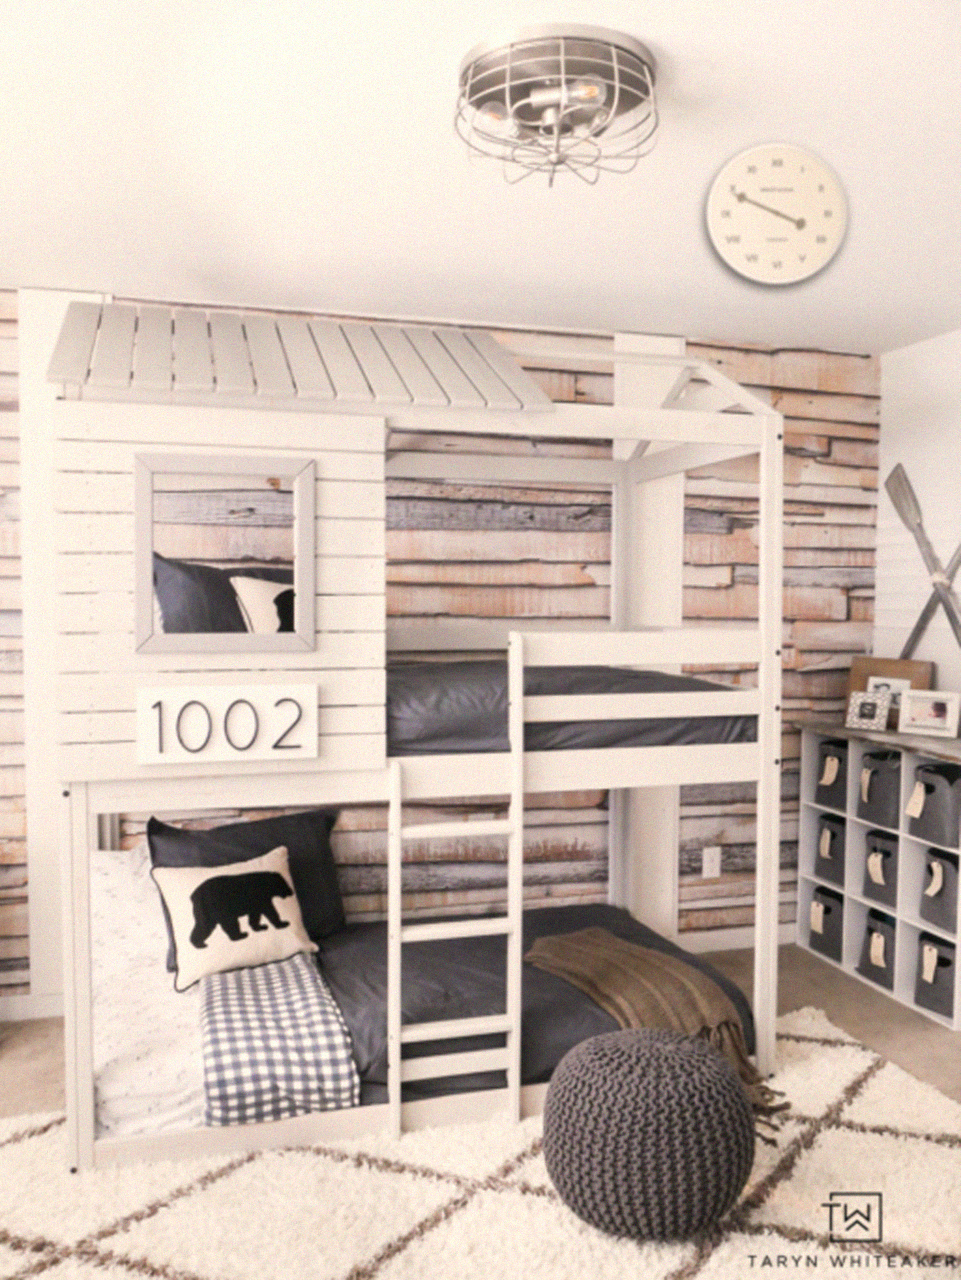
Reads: 3.49
